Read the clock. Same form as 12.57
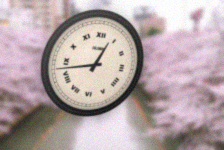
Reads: 12.43
